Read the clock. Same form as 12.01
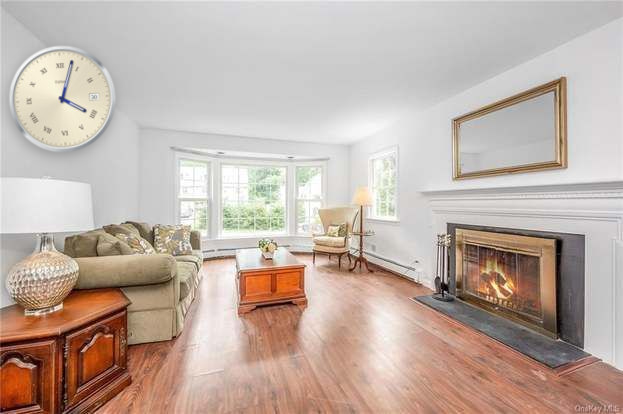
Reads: 4.03
